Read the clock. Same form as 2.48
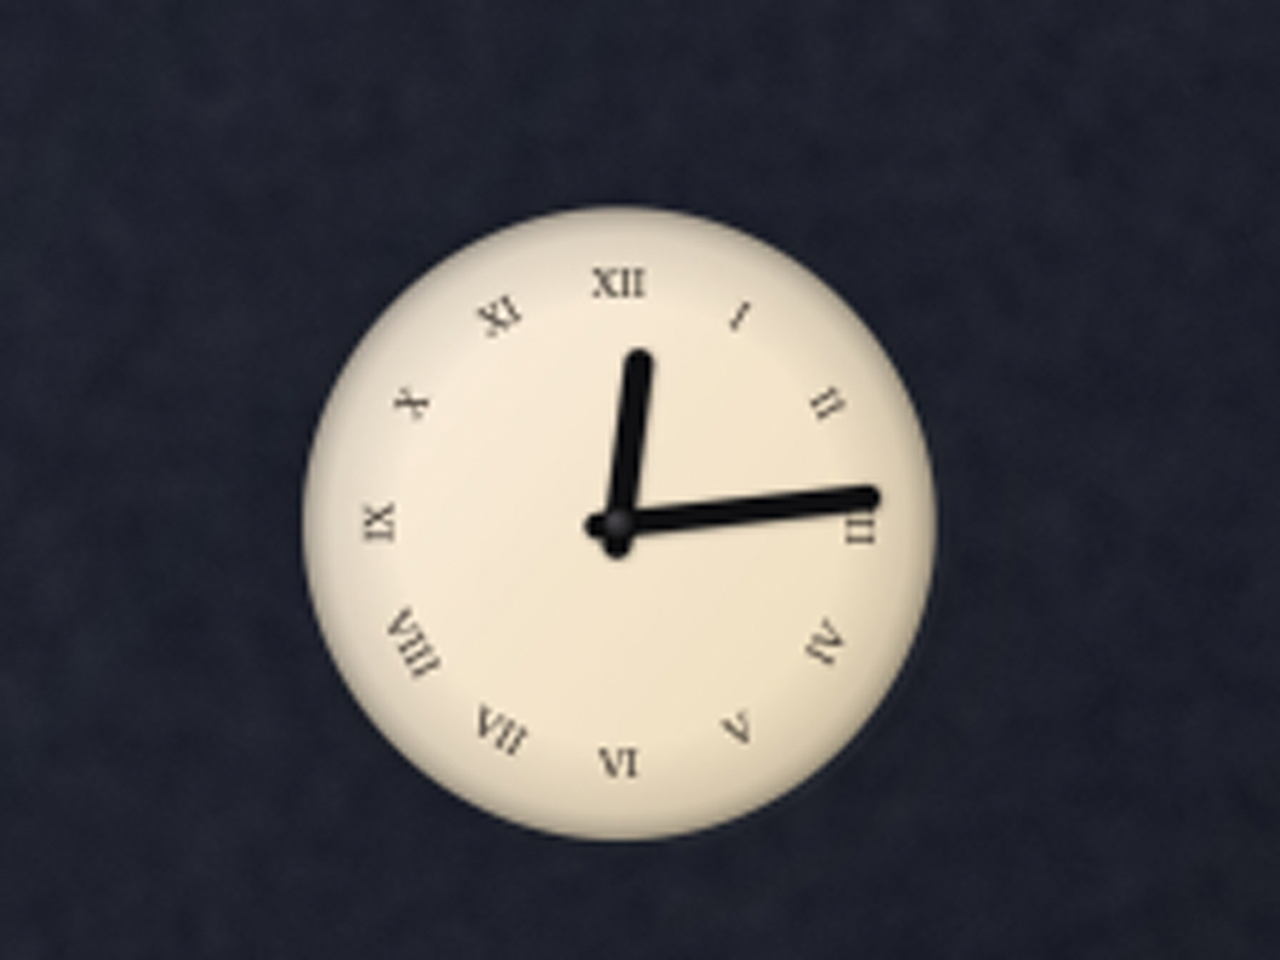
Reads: 12.14
